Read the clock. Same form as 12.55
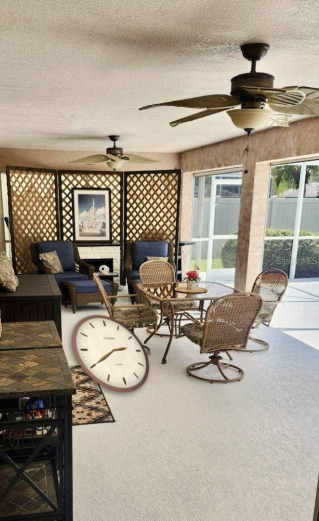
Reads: 2.40
